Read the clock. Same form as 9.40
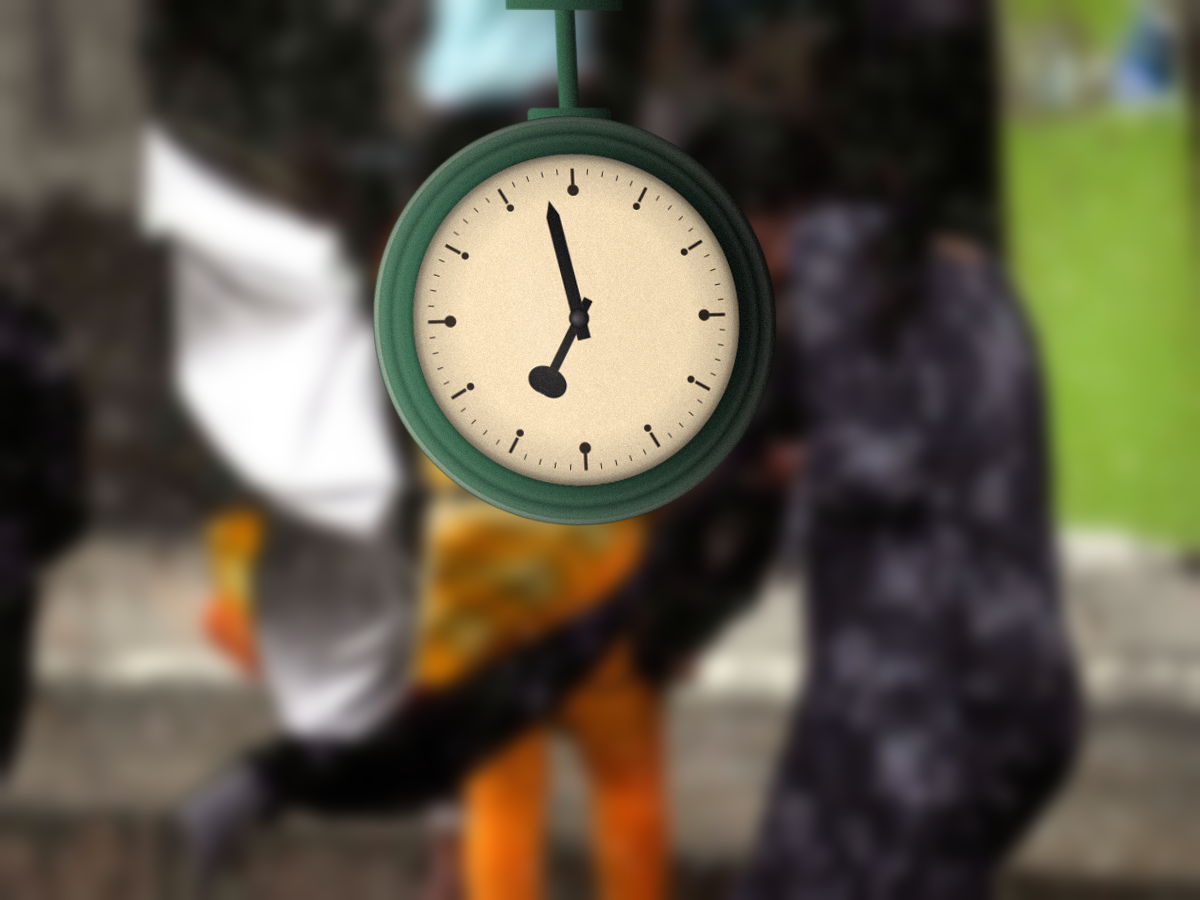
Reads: 6.58
